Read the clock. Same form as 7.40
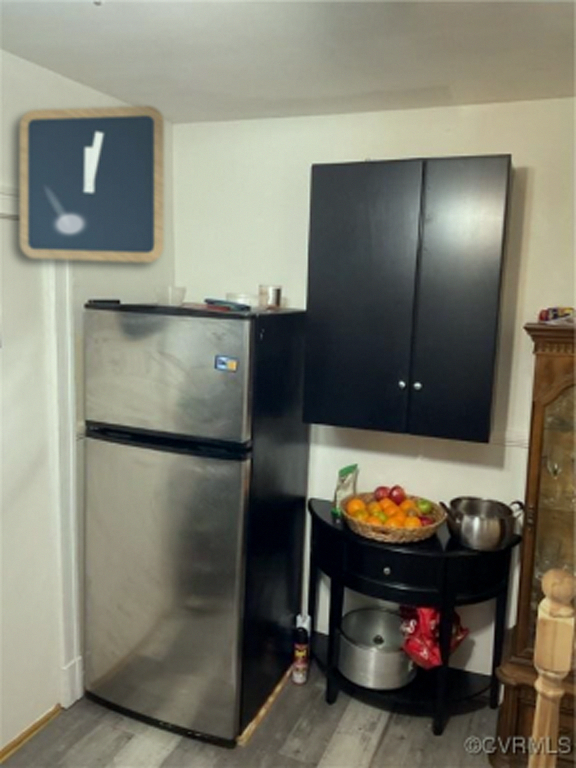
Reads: 12.02
